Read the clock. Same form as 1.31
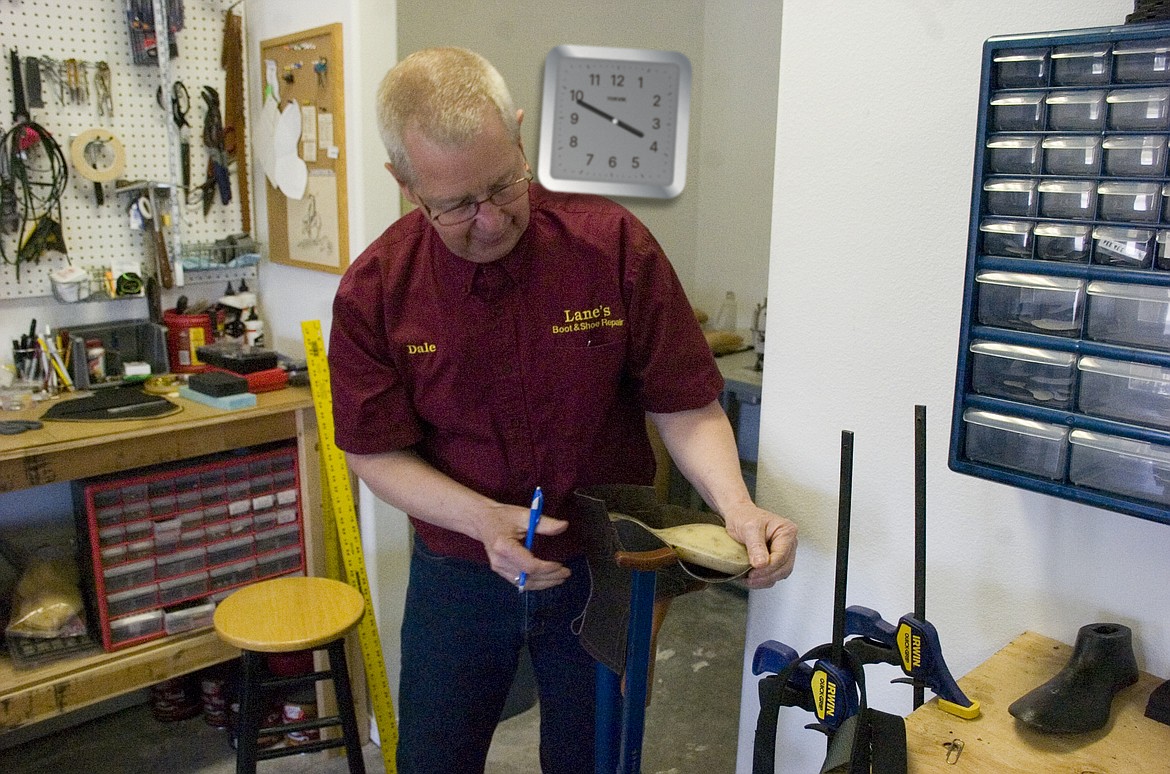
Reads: 3.49
